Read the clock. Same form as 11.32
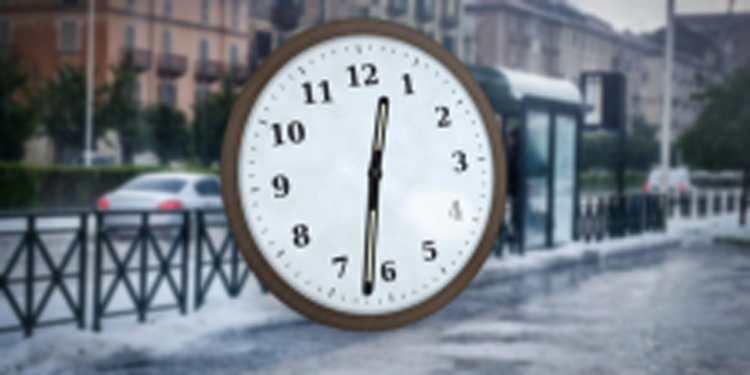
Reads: 12.32
